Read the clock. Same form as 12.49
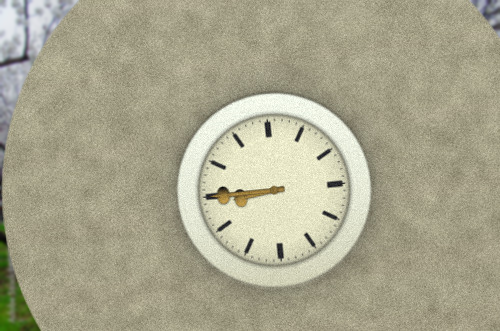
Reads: 8.45
